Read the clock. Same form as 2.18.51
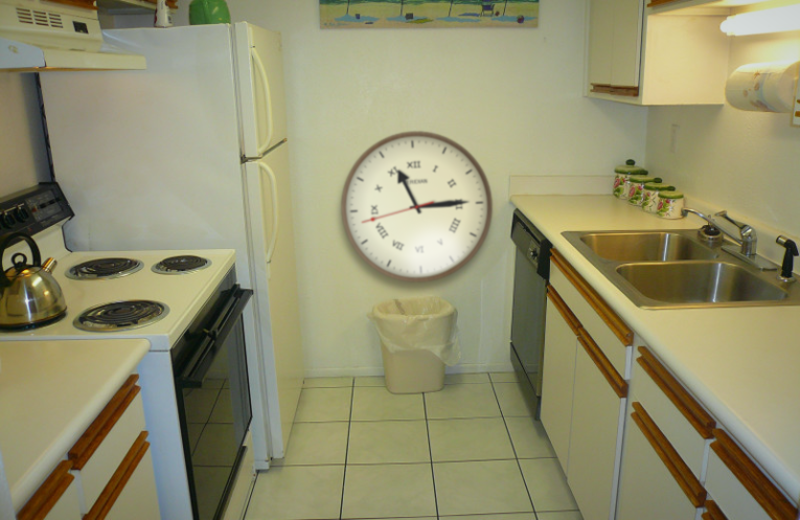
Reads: 11.14.43
